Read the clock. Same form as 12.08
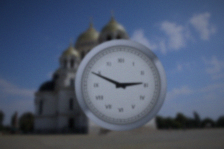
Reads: 2.49
